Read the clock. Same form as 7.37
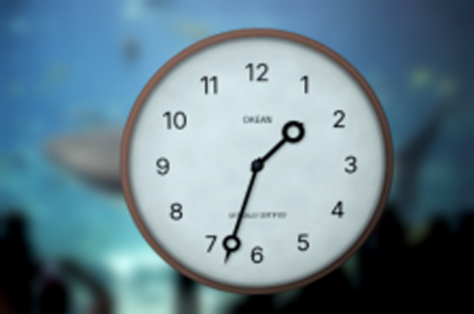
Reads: 1.33
